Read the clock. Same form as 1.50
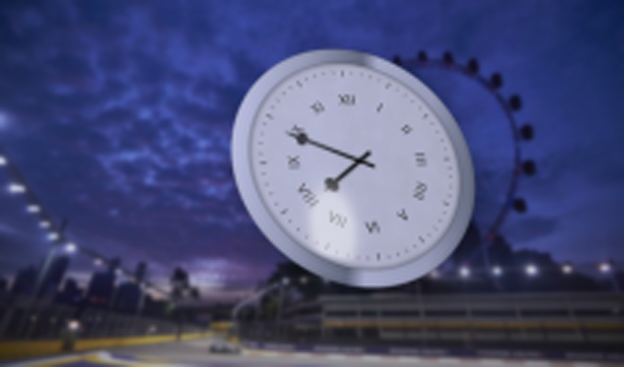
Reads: 7.49
